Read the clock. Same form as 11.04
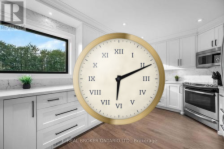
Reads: 6.11
